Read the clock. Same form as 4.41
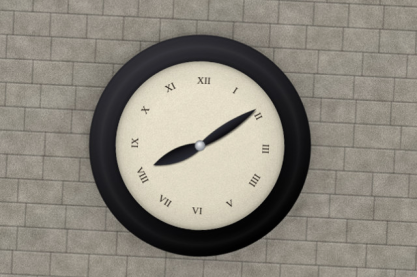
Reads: 8.09
